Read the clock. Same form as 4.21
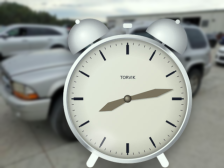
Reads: 8.13
